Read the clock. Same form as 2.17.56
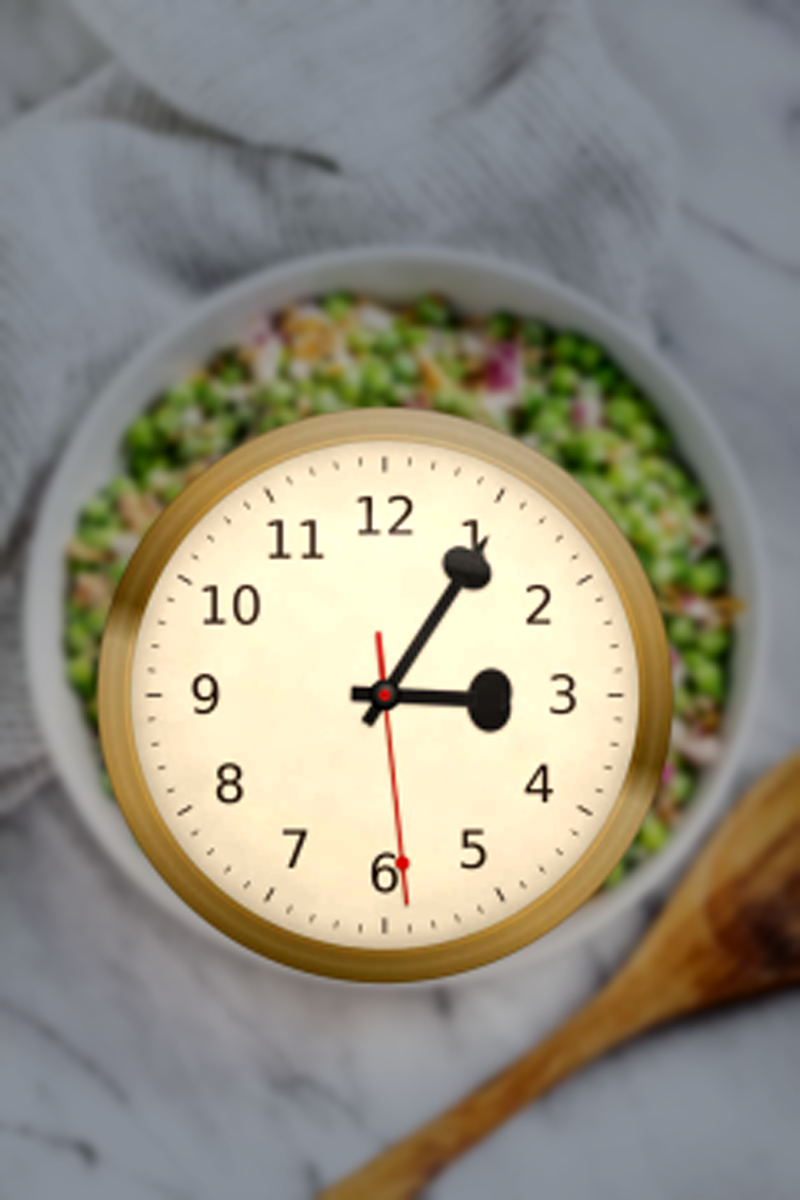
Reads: 3.05.29
